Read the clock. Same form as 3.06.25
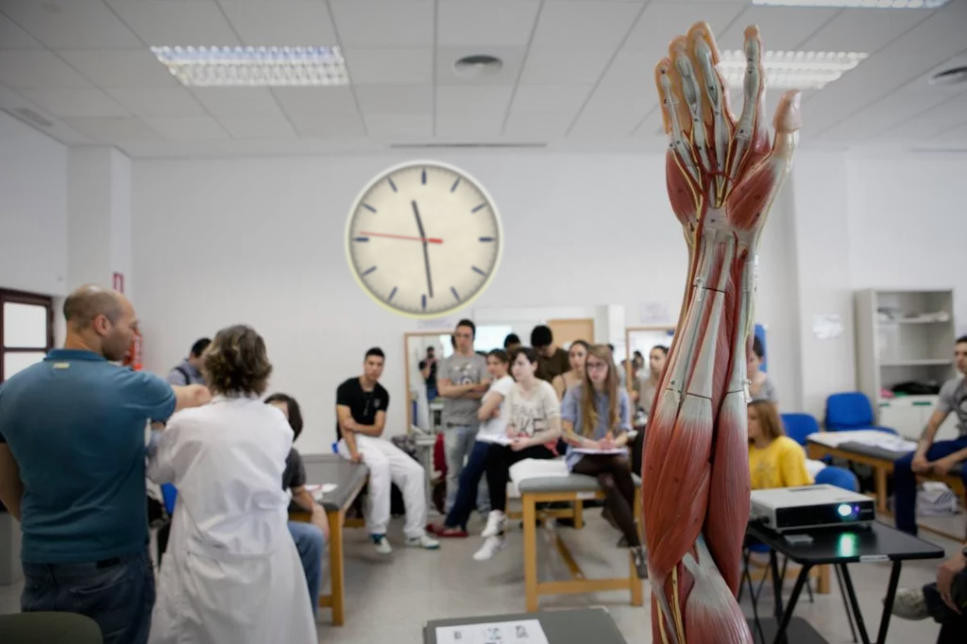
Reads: 11.28.46
